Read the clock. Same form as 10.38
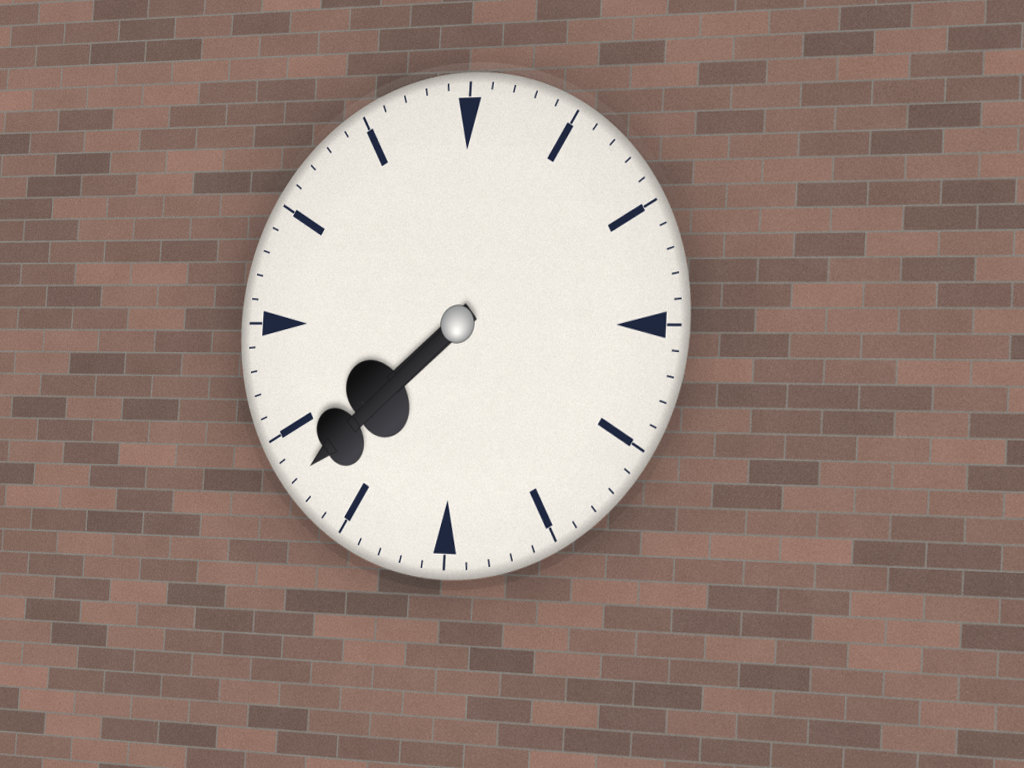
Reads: 7.38
